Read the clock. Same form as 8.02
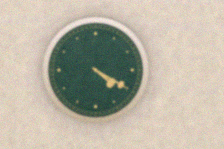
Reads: 4.20
